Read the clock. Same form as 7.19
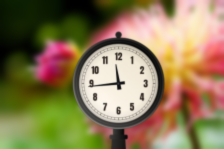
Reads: 11.44
